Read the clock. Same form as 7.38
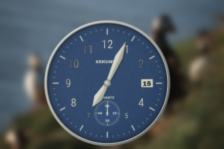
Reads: 7.04
